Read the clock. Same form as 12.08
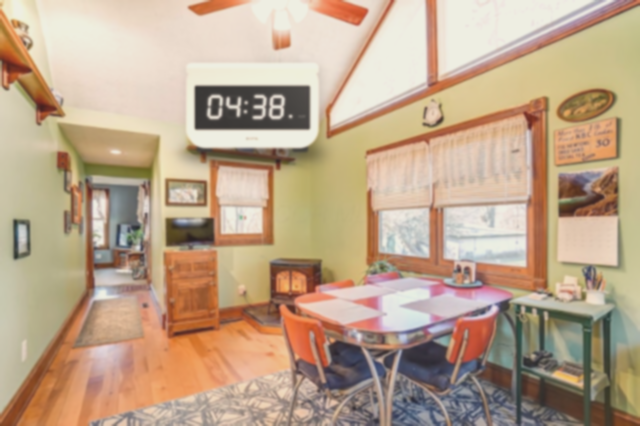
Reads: 4.38
